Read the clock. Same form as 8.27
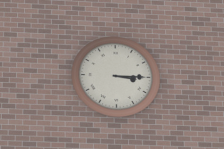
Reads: 3.15
